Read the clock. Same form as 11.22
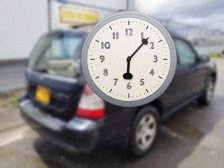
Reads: 6.07
